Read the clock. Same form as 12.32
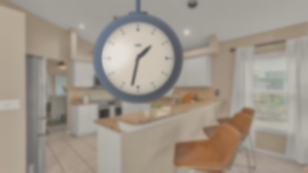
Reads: 1.32
